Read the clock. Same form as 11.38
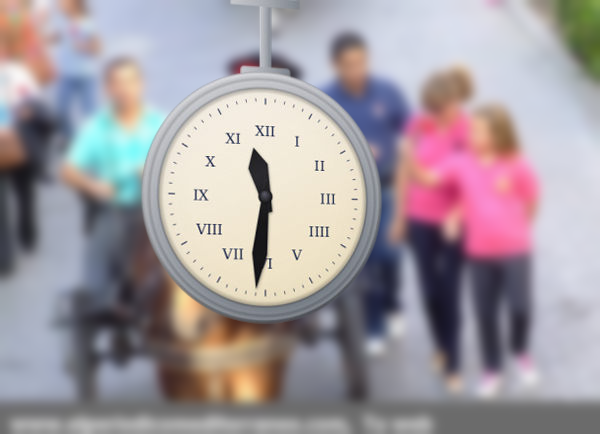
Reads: 11.31
